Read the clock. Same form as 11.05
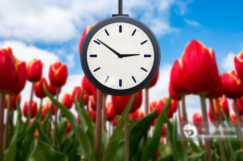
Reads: 2.51
